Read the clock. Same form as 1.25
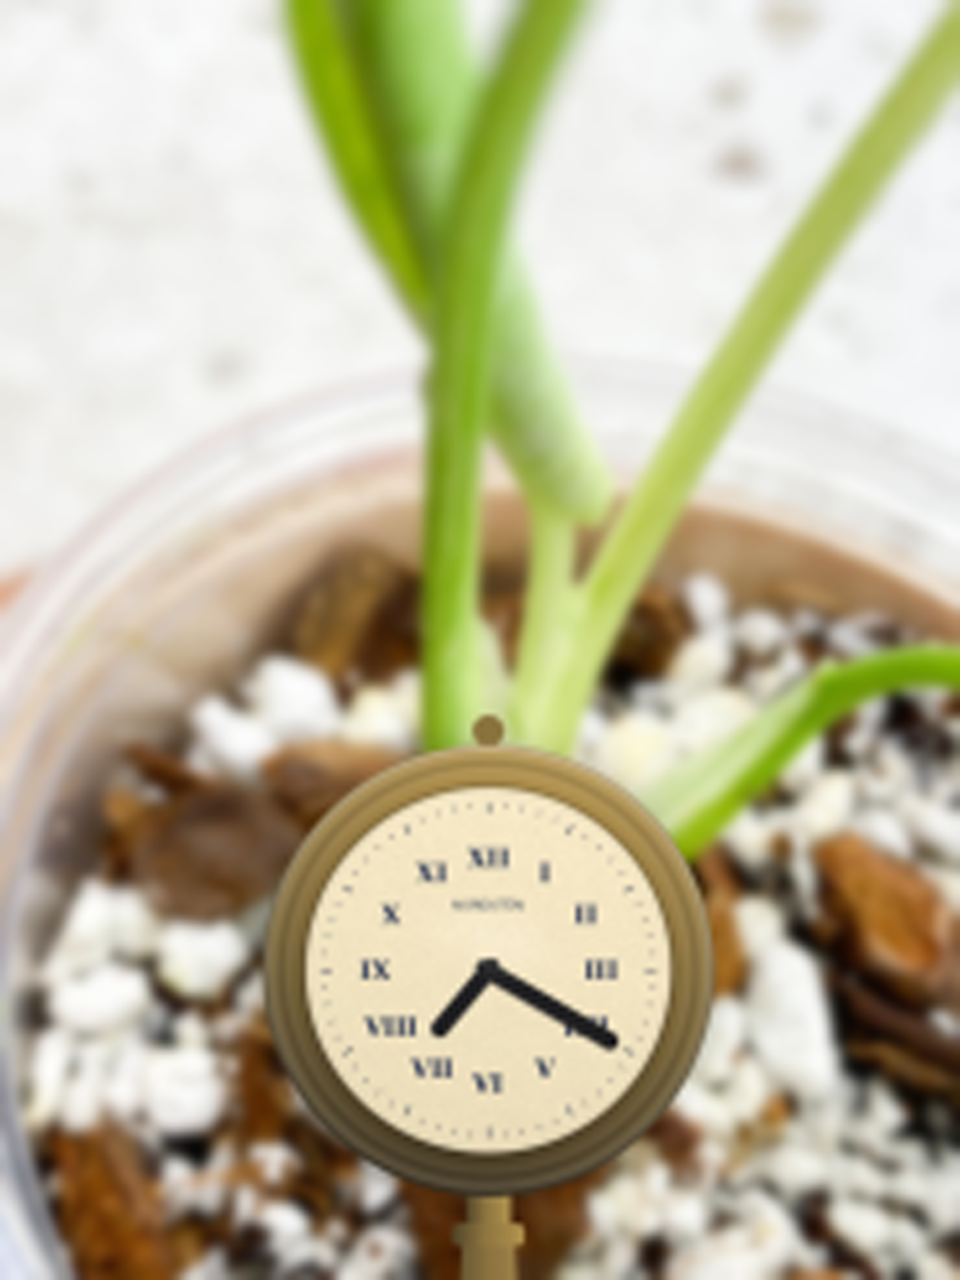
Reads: 7.20
